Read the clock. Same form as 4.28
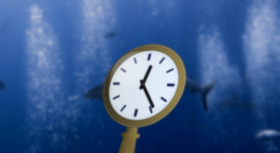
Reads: 12.24
